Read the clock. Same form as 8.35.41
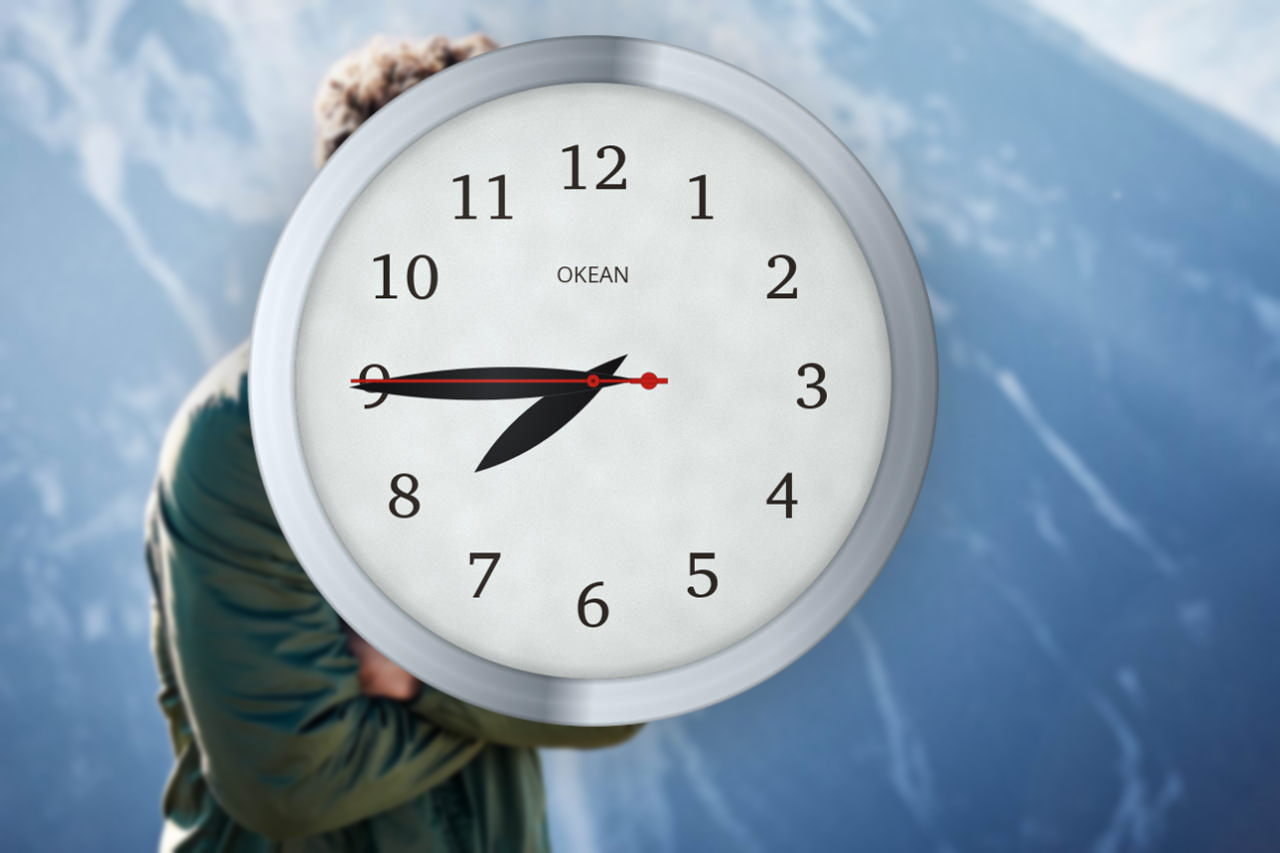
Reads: 7.44.45
